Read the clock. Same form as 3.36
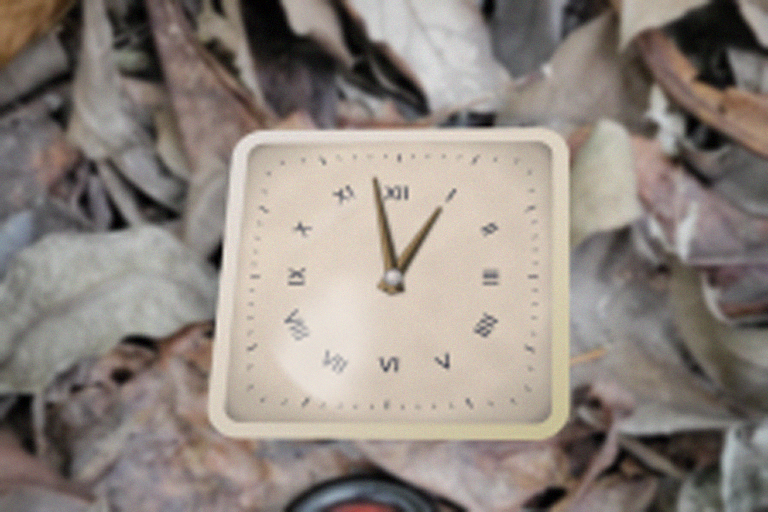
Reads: 12.58
